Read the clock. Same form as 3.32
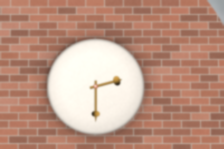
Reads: 2.30
